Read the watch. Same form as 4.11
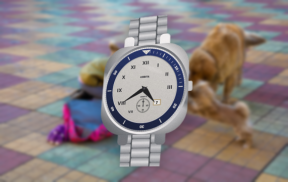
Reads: 4.40
